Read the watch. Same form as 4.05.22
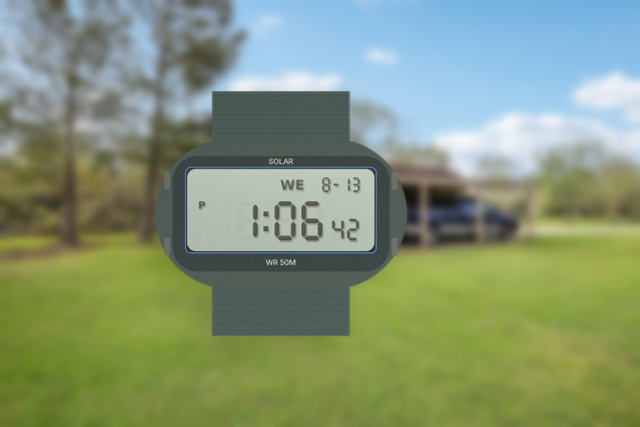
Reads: 1.06.42
